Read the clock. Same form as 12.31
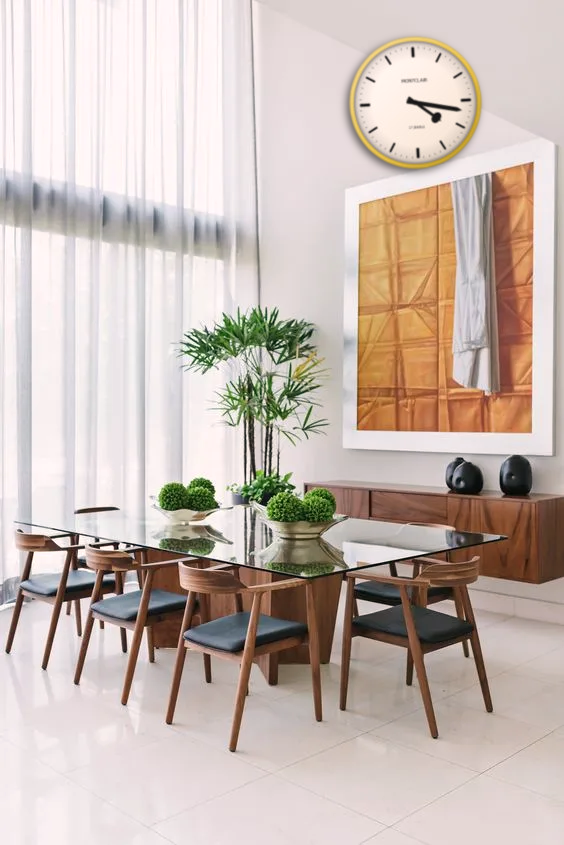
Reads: 4.17
